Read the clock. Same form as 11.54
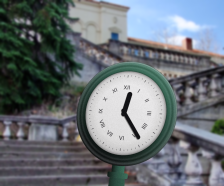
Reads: 12.24
